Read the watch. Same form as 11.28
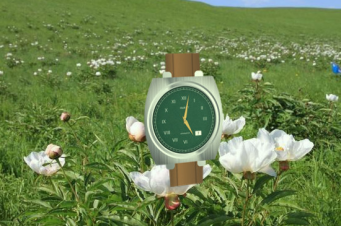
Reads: 5.02
